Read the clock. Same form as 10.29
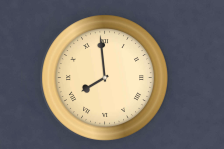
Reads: 7.59
